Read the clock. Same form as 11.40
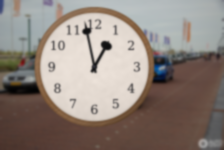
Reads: 12.58
